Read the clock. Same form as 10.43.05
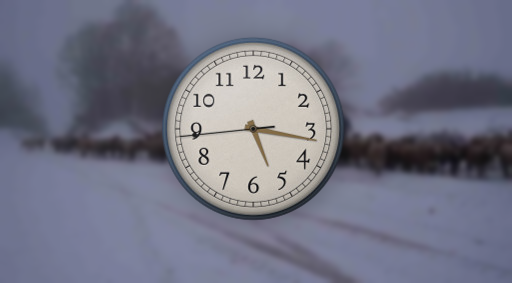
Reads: 5.16.44
